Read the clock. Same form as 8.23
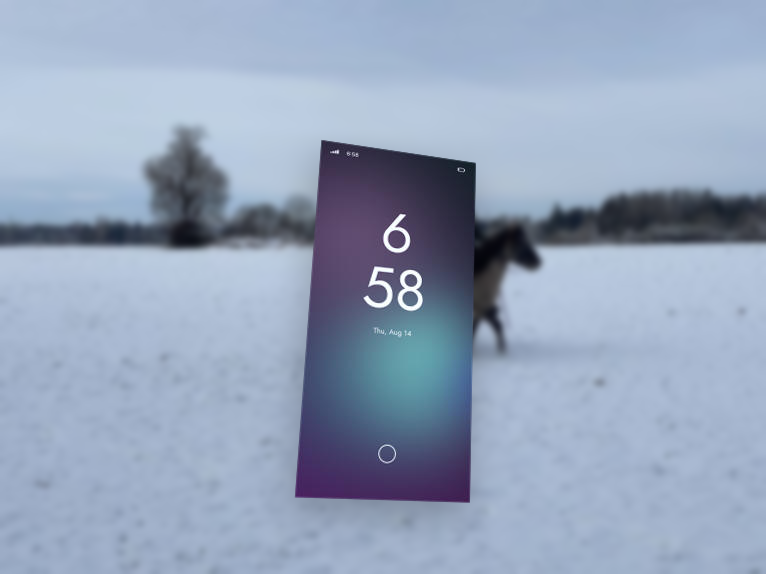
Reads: 6.58
